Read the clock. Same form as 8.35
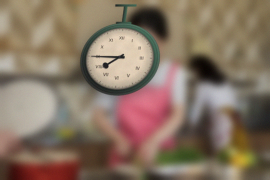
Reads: 7.45
